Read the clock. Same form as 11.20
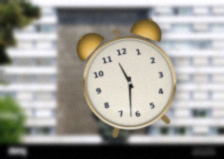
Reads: 11.32
